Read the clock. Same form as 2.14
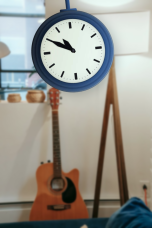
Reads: 10.50
